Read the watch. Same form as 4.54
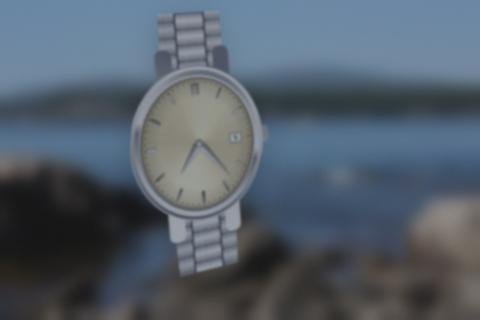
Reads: 7.23
